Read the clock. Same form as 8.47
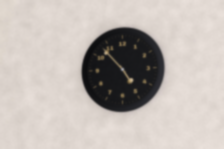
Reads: 4.53
